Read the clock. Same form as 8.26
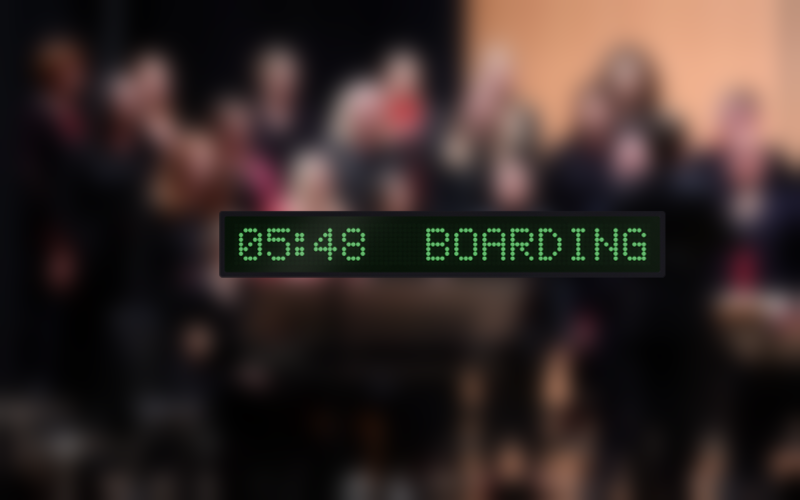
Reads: 5.48
